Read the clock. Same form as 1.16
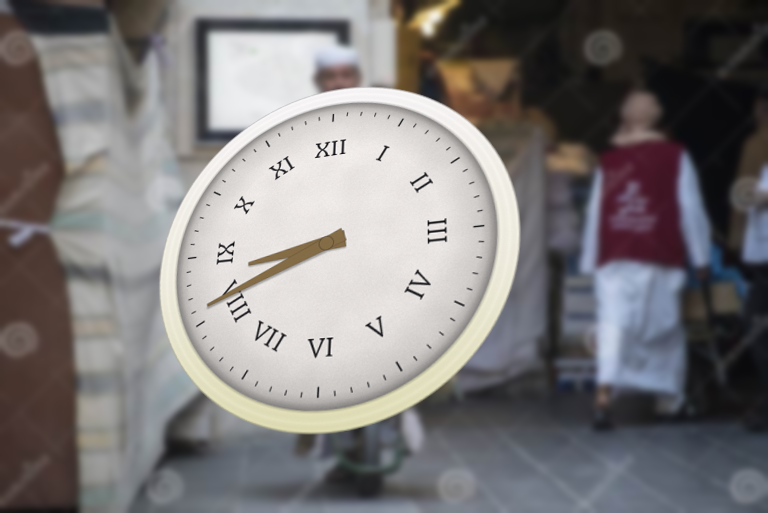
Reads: 8.41
